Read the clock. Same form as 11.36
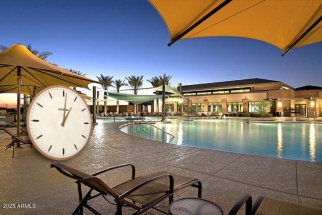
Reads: 1.01
